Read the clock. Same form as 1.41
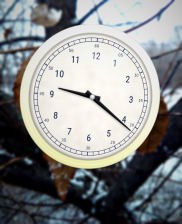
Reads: 9.21
